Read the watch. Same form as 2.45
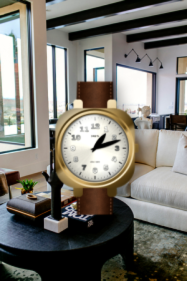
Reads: 1.12
